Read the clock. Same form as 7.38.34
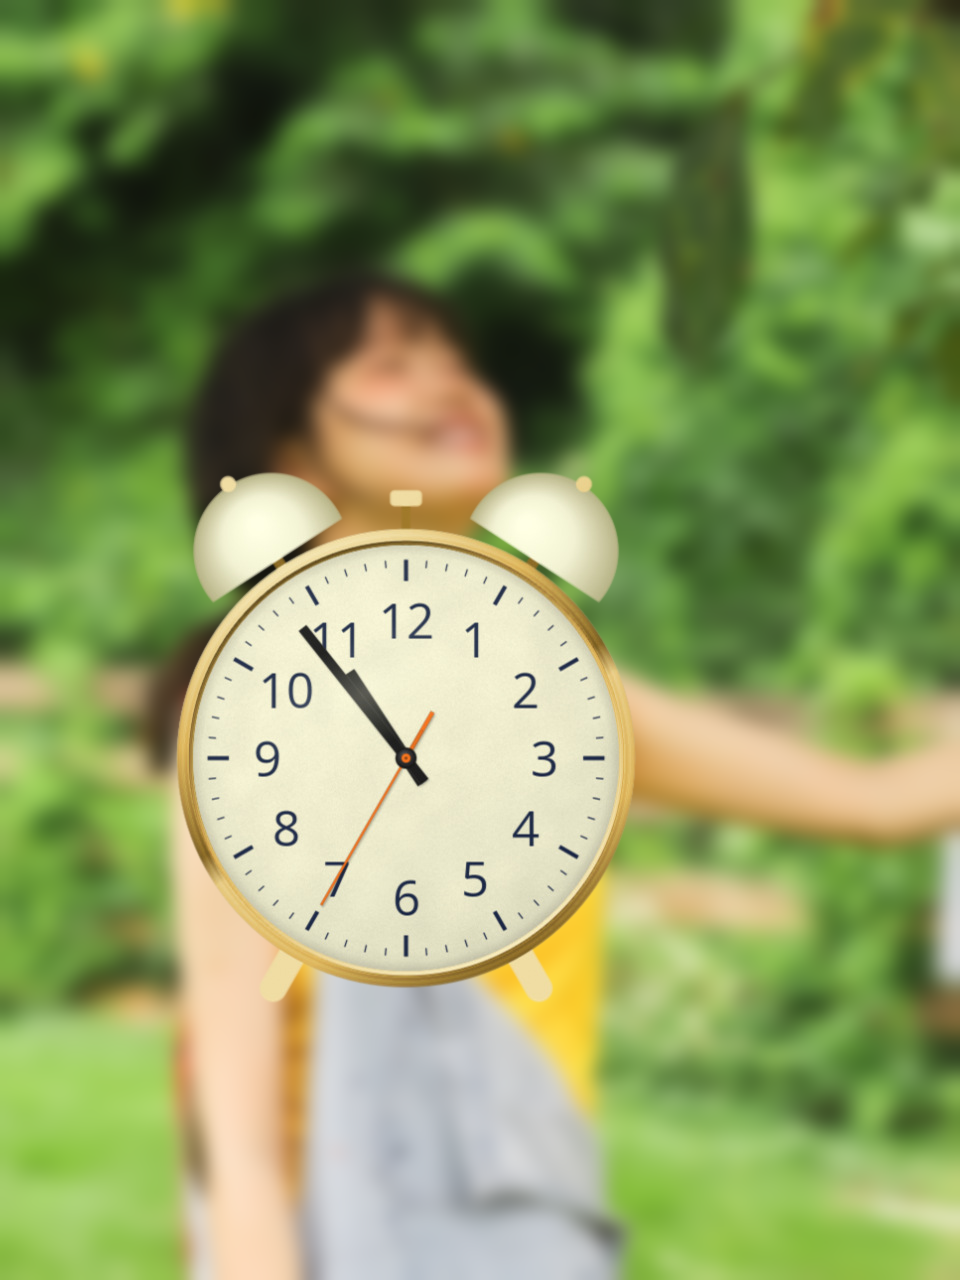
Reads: 10.53.35
